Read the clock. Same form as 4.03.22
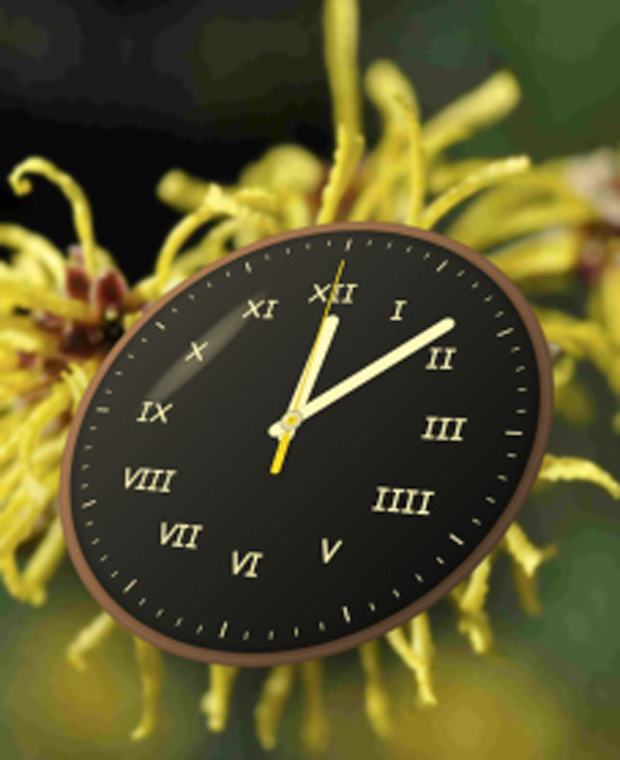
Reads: 12.08.00
